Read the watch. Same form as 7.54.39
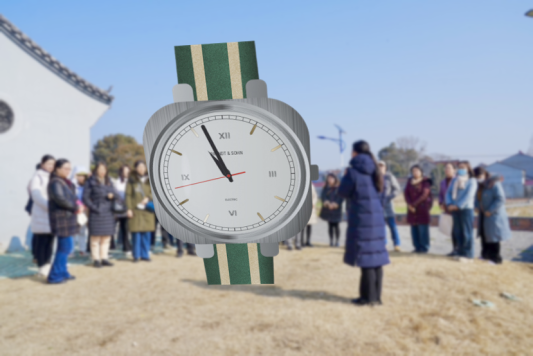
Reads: 10.56.43
